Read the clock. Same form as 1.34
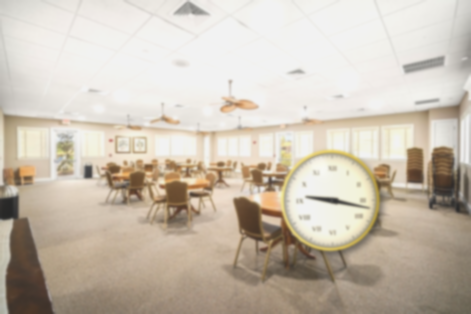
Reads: 9.17
